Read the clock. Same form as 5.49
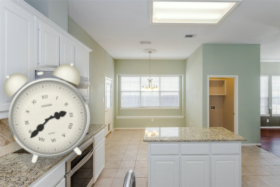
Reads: 2.39
